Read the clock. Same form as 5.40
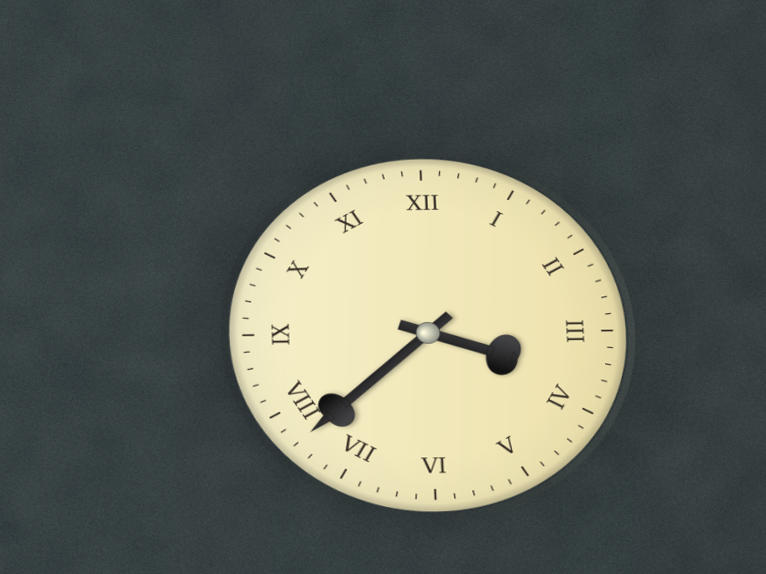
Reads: 3.38
